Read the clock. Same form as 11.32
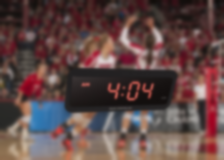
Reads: 4.04
